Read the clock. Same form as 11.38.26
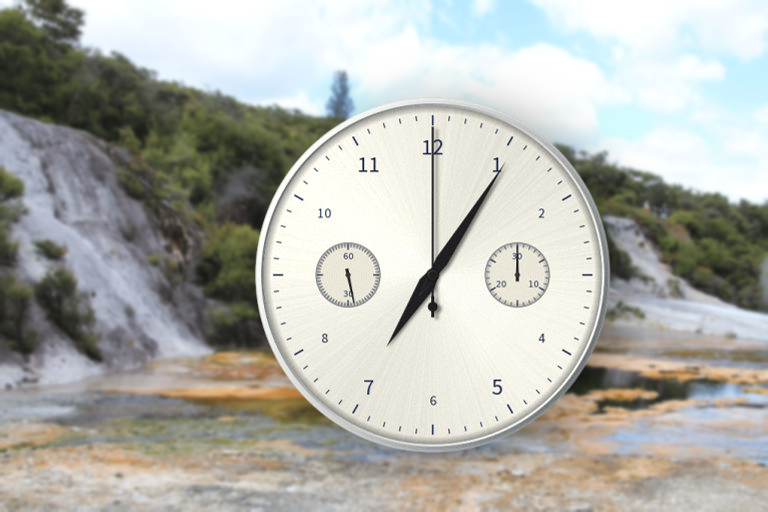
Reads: 7.05.28
